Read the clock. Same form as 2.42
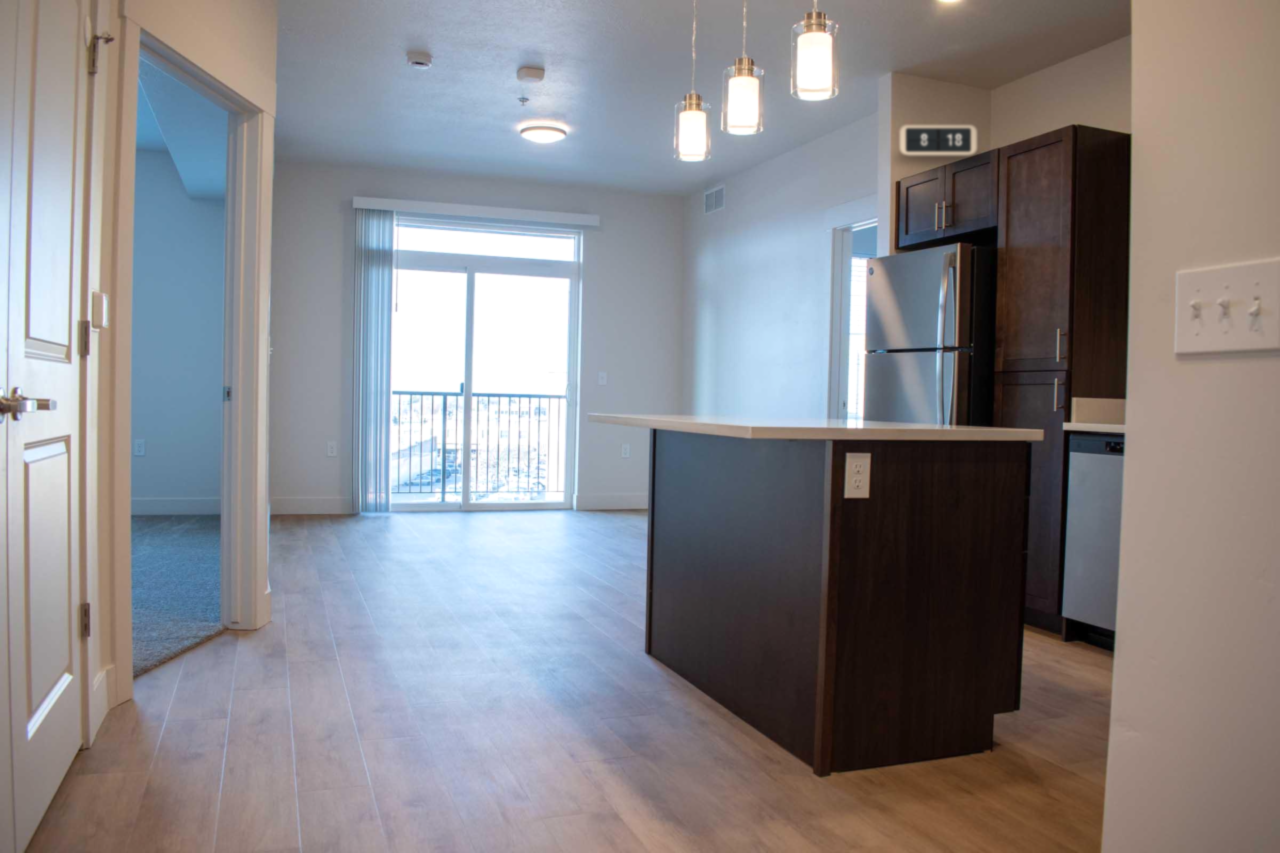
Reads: 8.18
